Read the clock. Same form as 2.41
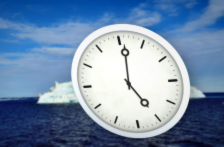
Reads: 5.01
